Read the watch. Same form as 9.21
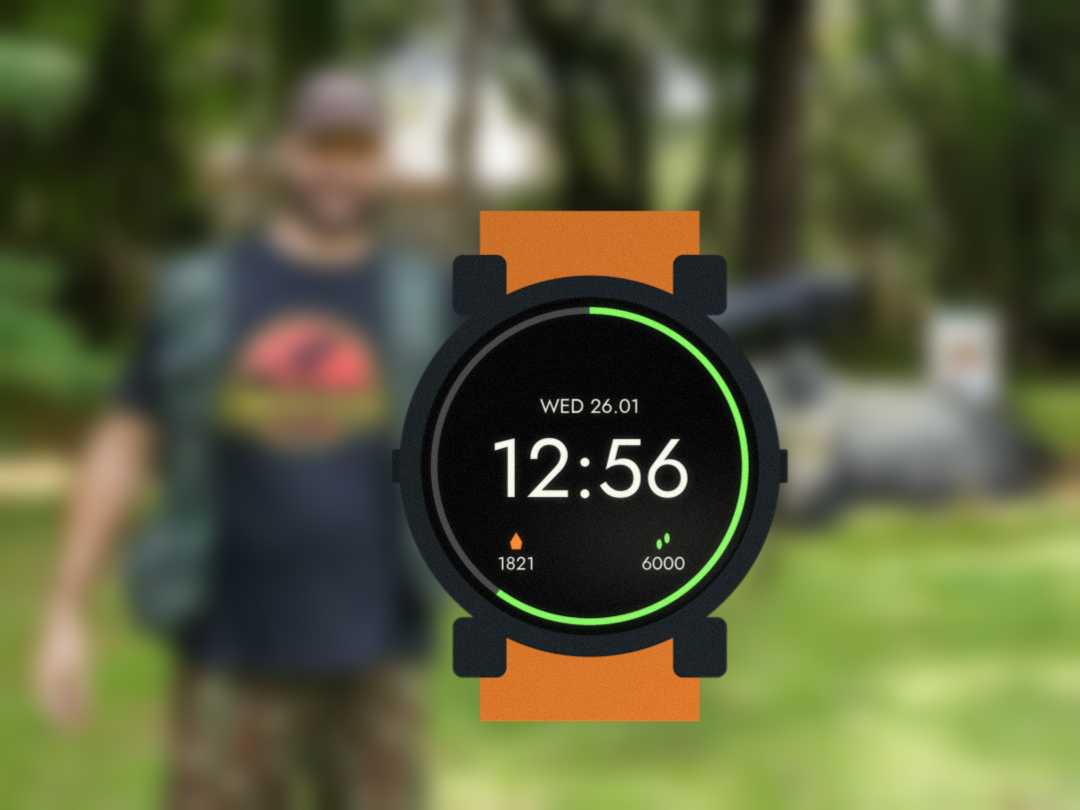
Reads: 12.56
